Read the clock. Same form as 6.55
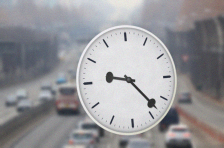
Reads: 9.23
